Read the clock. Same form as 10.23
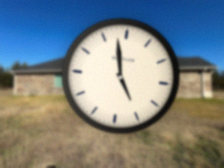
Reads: 4.58
